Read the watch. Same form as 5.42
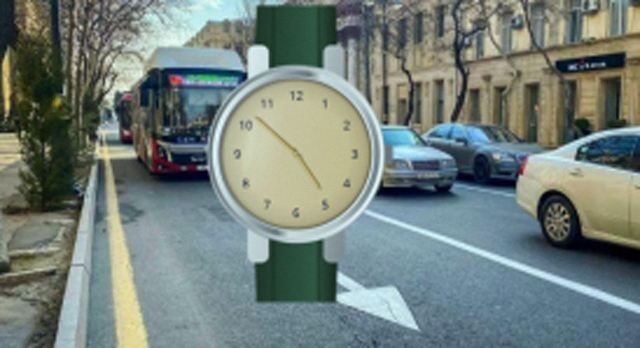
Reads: 4.52
